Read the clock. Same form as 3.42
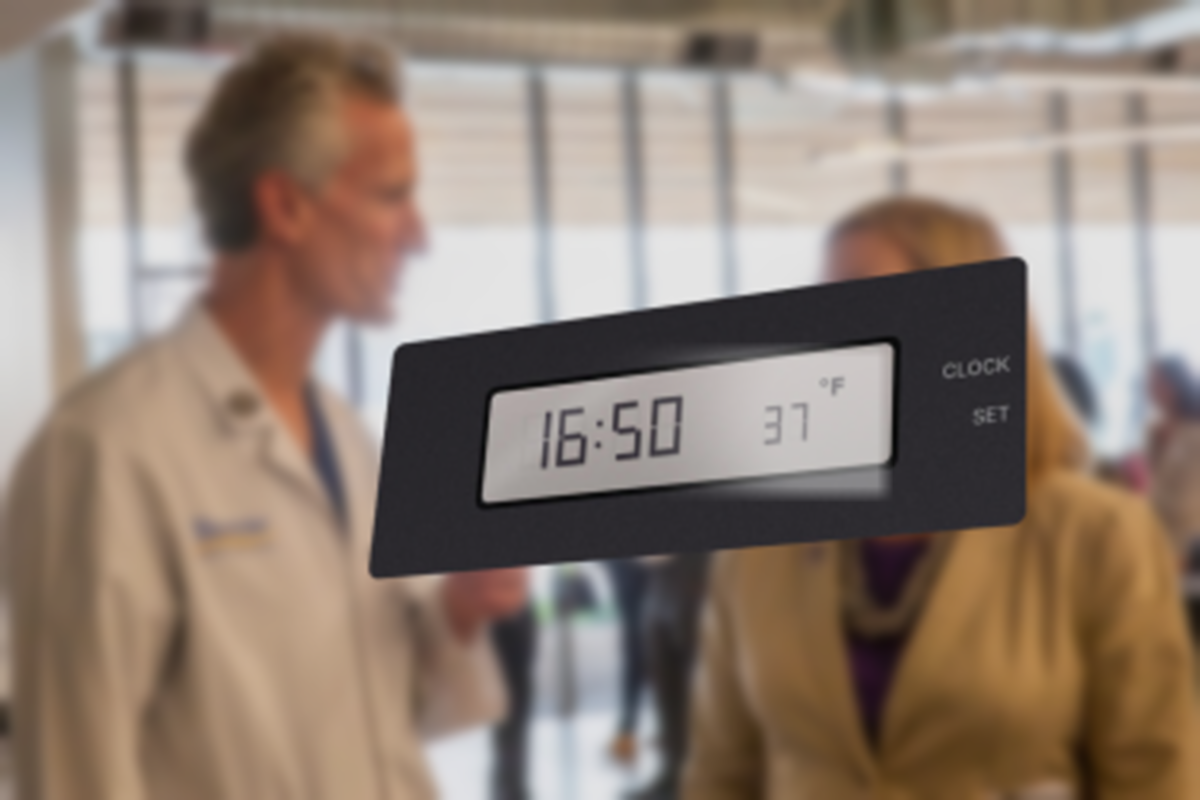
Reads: 16.50
